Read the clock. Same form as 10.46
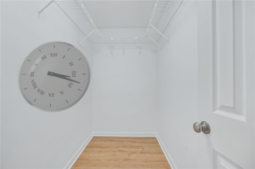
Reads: 3.18
